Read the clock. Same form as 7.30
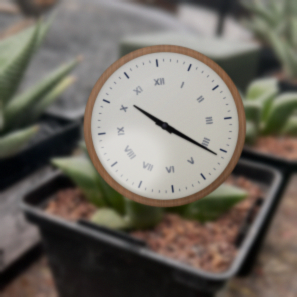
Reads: 10.21
